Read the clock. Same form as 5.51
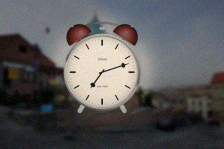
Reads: 7.12
